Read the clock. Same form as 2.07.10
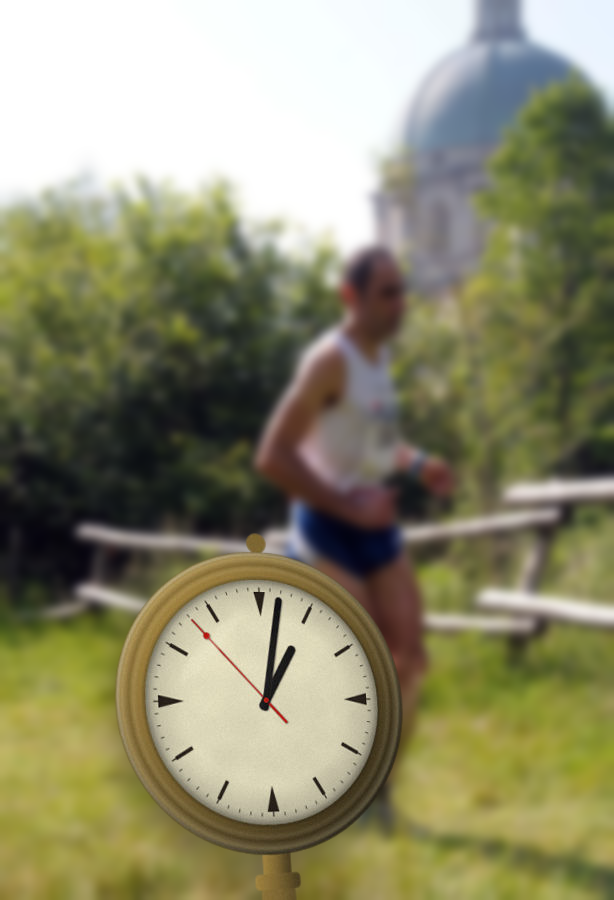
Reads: 1.01.53
